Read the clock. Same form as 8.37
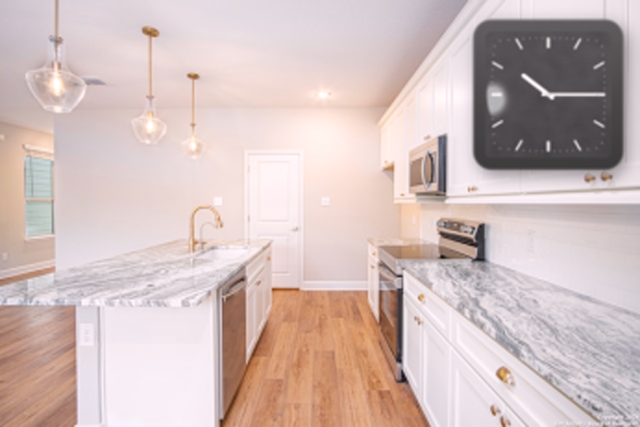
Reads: 10.15
